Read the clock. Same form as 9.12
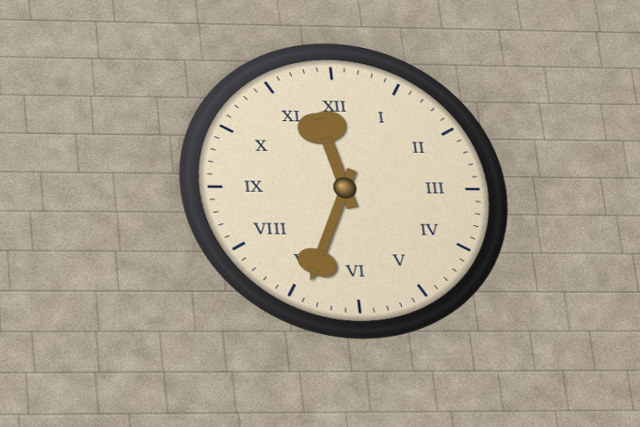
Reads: 11.34
